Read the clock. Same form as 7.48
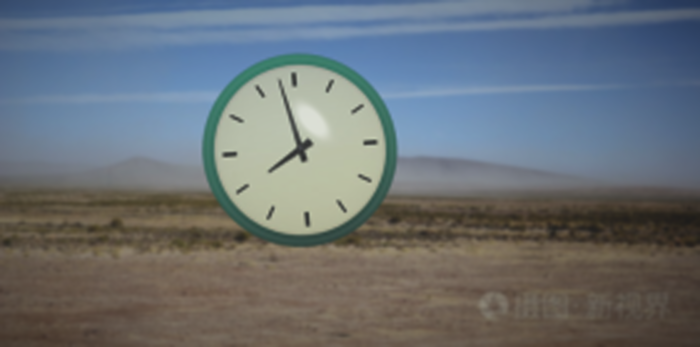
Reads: 7.58
